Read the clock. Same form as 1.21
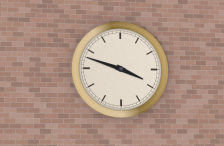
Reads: 3.48
